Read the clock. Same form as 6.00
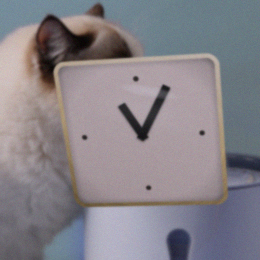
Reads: 11.05
